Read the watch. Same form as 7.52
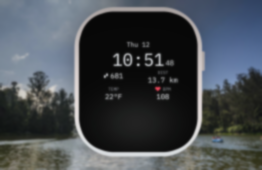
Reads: 10.51
